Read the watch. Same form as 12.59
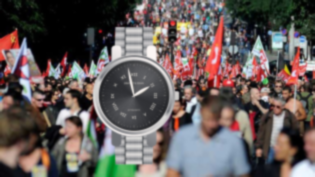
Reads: 1.58
